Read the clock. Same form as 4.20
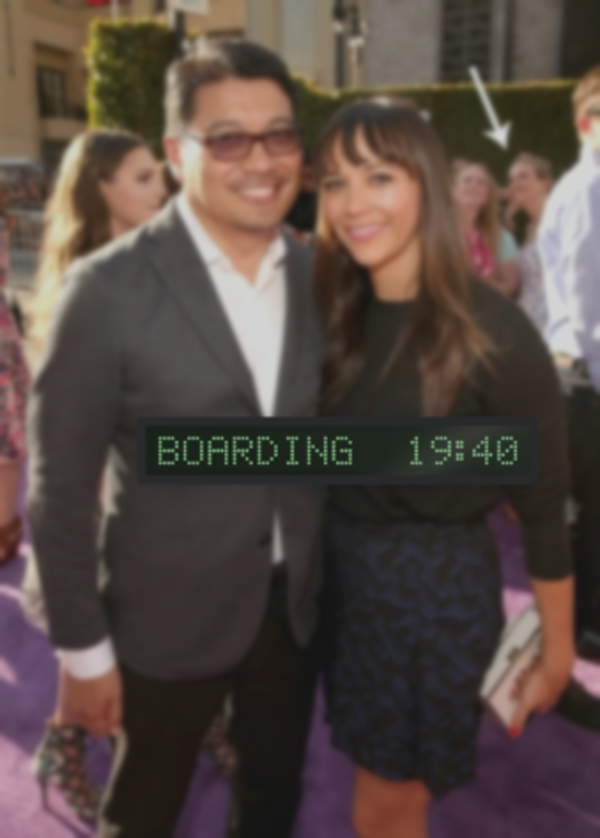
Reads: 19.40
